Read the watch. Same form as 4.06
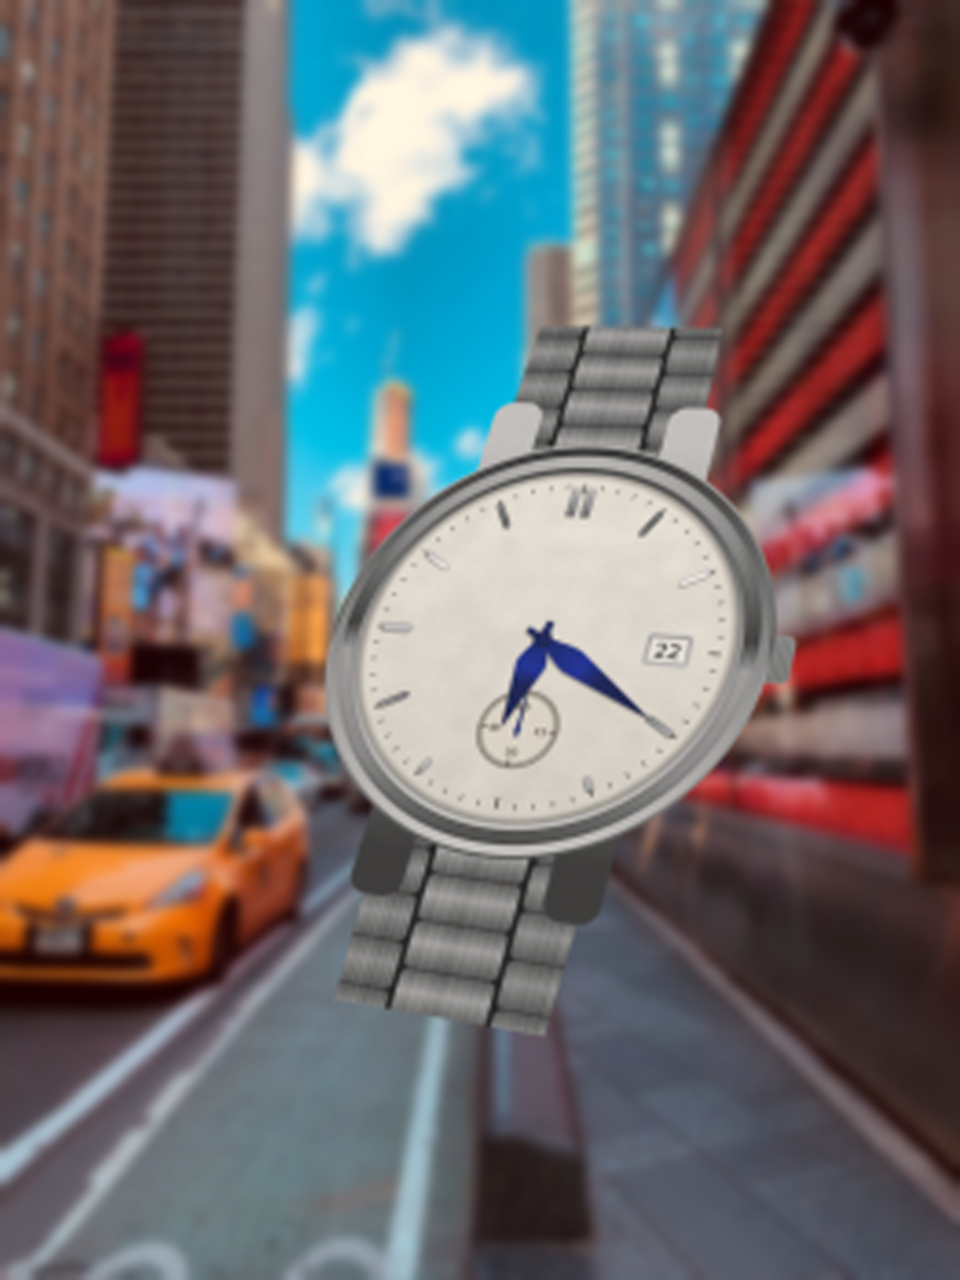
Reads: 6.20
